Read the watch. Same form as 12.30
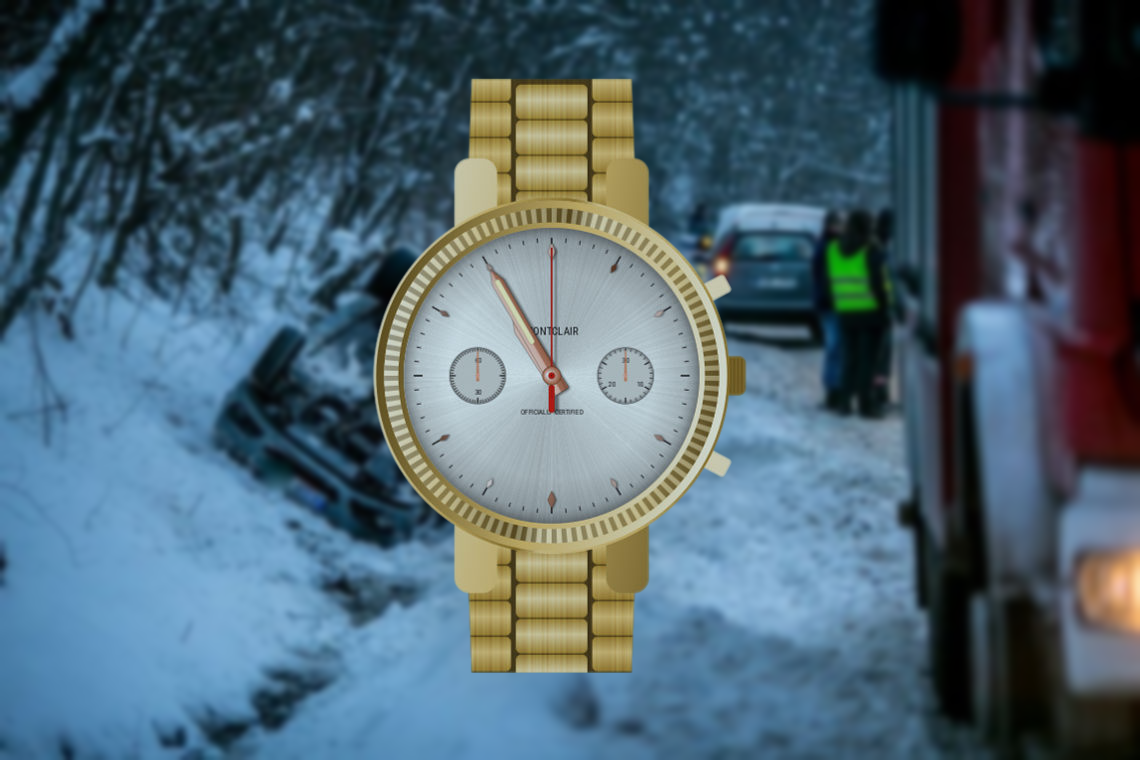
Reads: 10.55
